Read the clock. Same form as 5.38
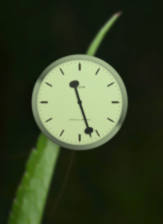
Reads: 11.27
